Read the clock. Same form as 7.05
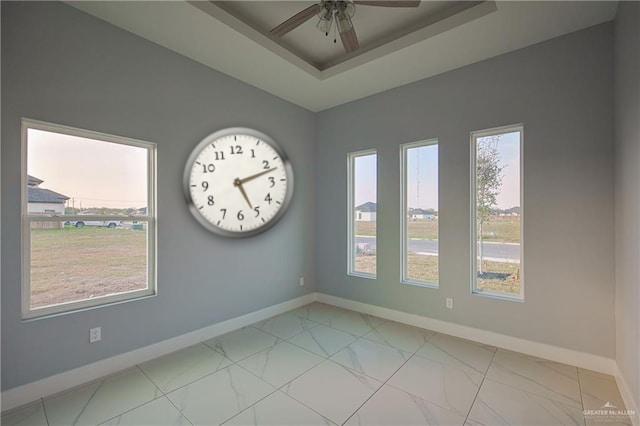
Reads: 5.12
